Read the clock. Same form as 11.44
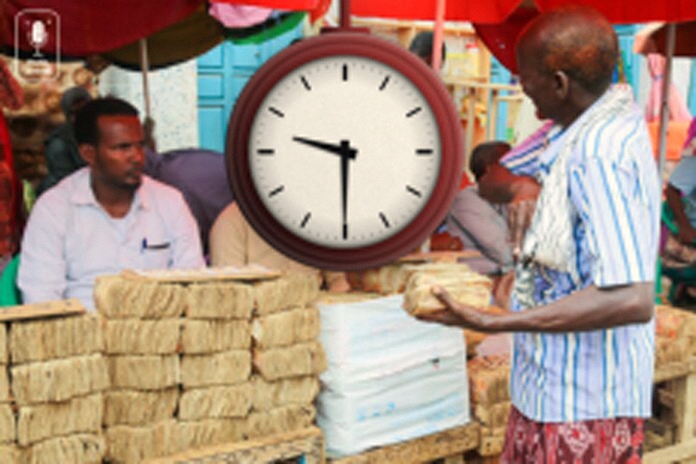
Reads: 9.30
